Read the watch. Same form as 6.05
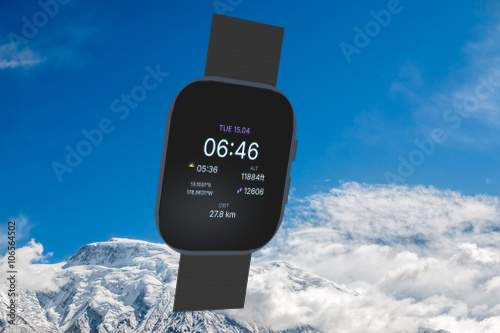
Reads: 6.46
